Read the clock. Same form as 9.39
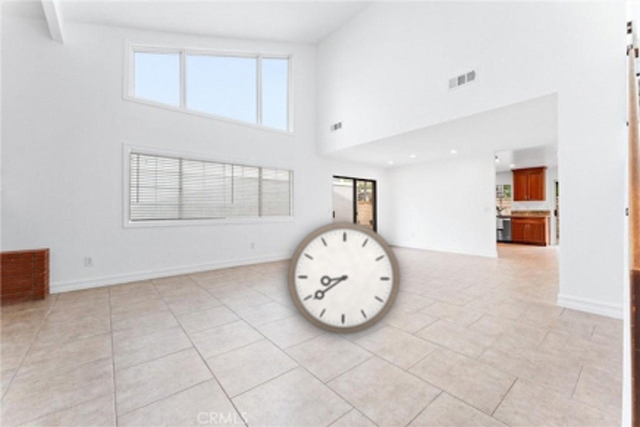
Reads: 8.39
